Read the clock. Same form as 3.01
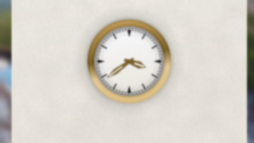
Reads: 3.39
